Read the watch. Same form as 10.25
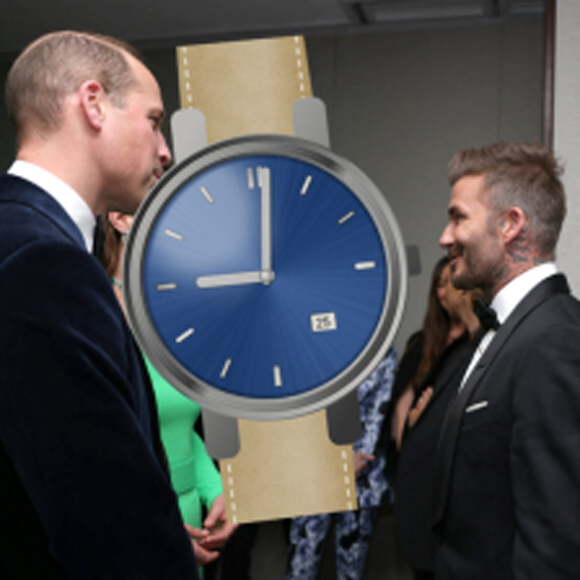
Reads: 9.01
